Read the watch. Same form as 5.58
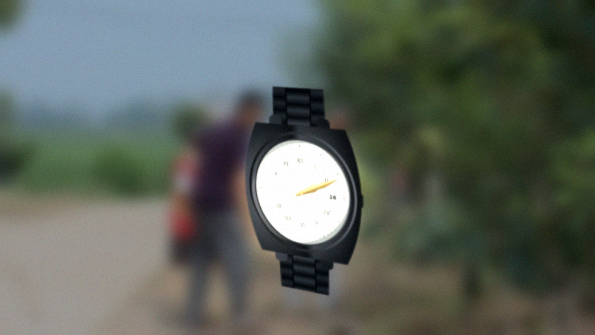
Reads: 2.11
